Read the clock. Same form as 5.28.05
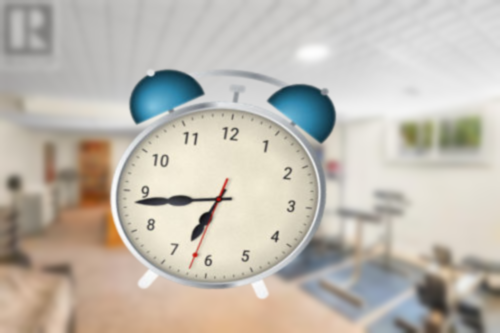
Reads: 6.43.32
